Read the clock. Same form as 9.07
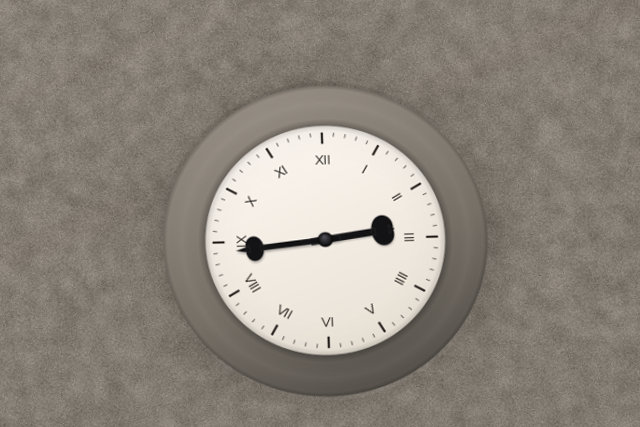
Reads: 2.44
